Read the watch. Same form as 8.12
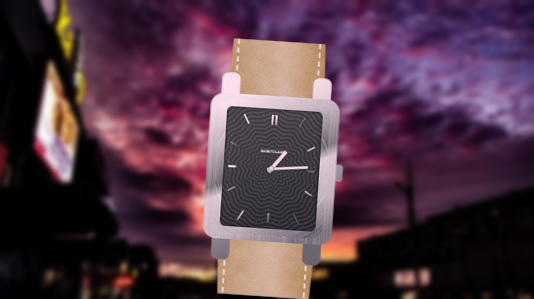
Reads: 1.14
